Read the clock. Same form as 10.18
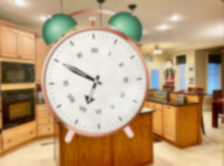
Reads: 6.50
